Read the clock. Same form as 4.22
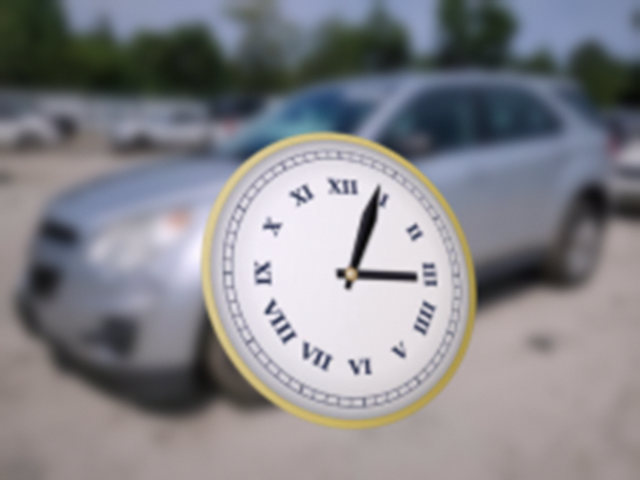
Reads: 3.04
